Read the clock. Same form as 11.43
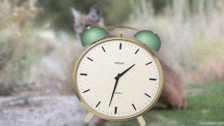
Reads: 1.32
